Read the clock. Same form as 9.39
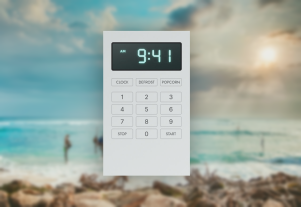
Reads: 9.41
